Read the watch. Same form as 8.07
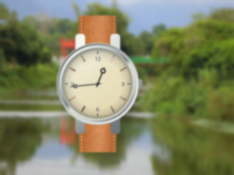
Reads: 12.44
